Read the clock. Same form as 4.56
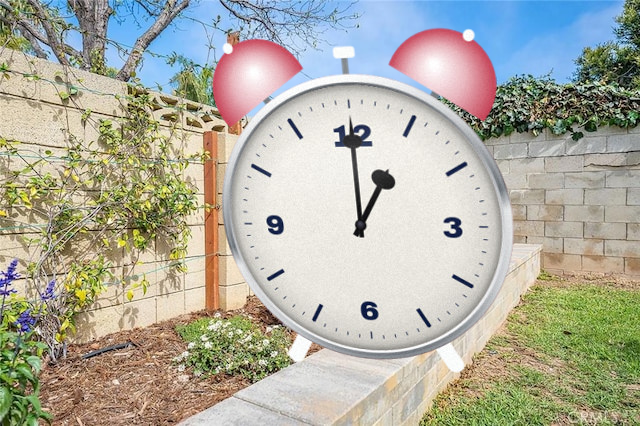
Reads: 1.00
